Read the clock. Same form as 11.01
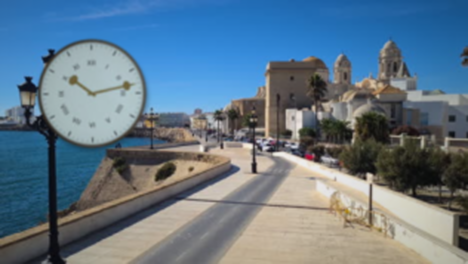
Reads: 10.13
